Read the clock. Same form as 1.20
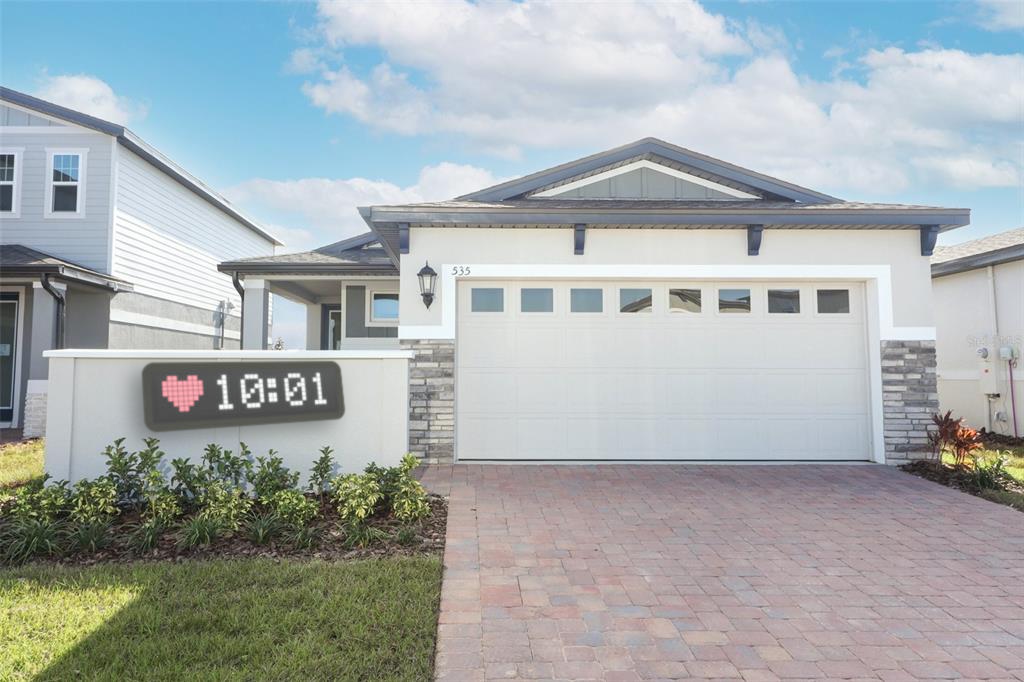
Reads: 10.01
